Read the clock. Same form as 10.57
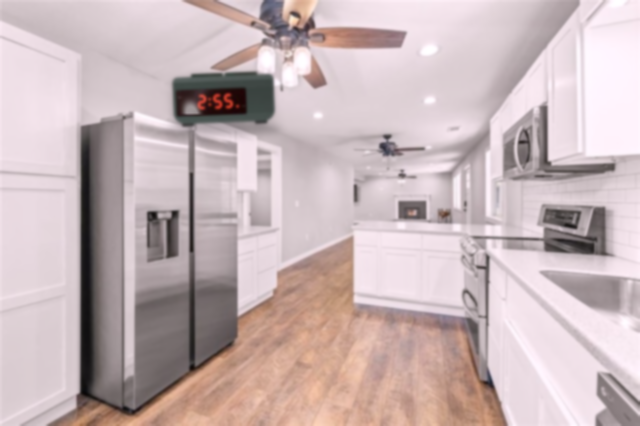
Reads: 2.55
